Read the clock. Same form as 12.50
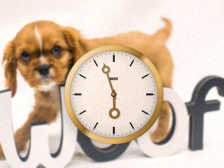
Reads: 5.57
